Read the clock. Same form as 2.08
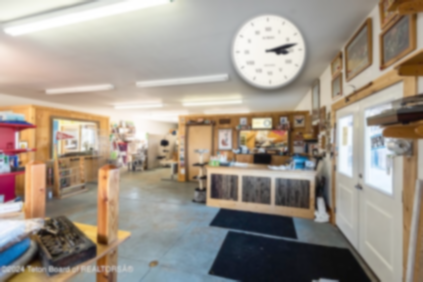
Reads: 3.13
